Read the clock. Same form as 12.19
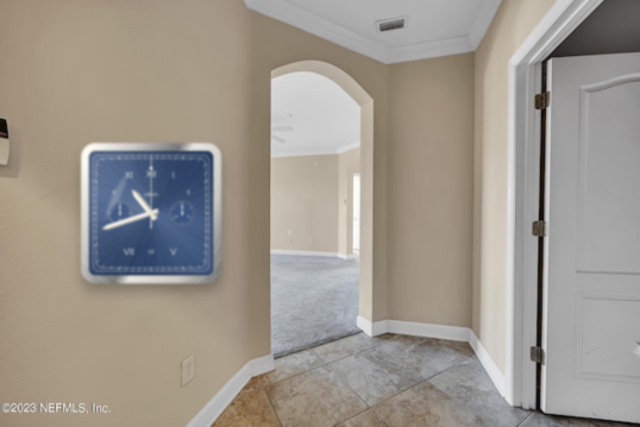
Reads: 10.42
